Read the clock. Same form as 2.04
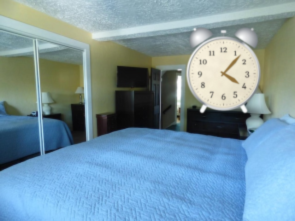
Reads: 4.07
